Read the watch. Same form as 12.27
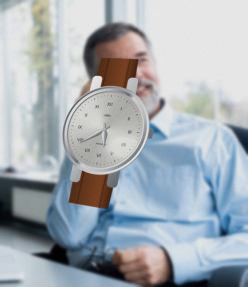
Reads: 5.39
